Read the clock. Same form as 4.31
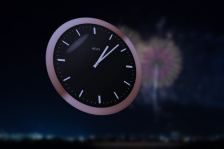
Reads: 1.08
